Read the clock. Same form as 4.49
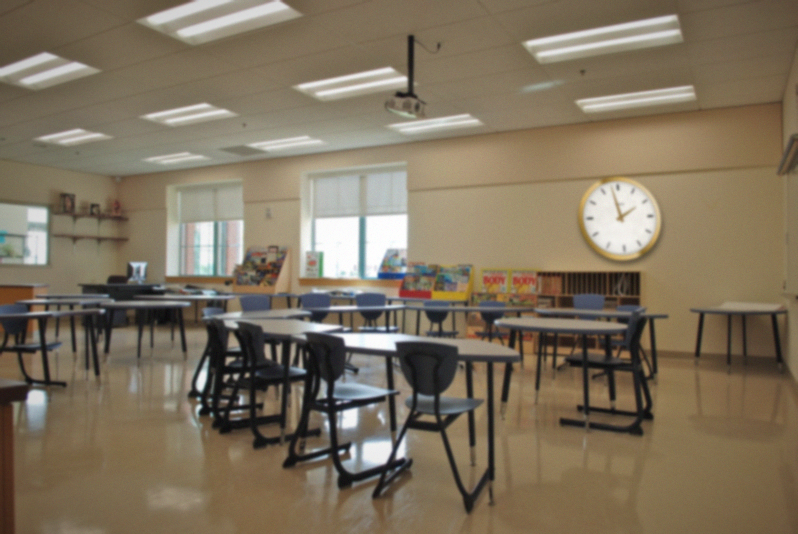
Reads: 1.58
